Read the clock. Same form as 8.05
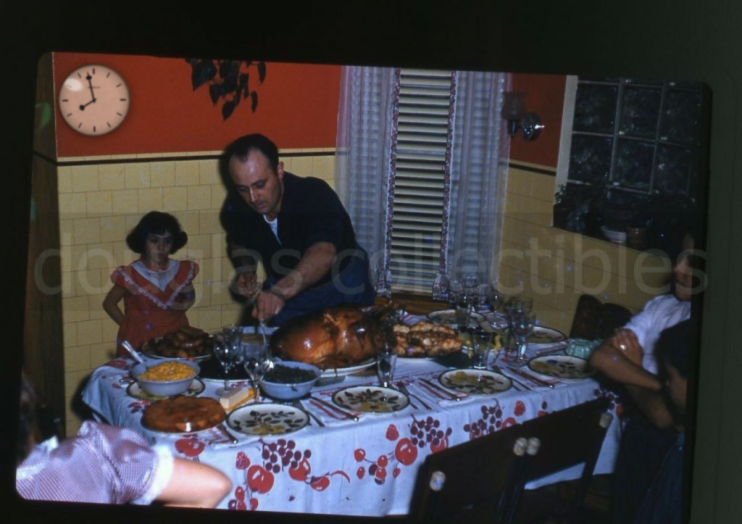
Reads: 7.58
